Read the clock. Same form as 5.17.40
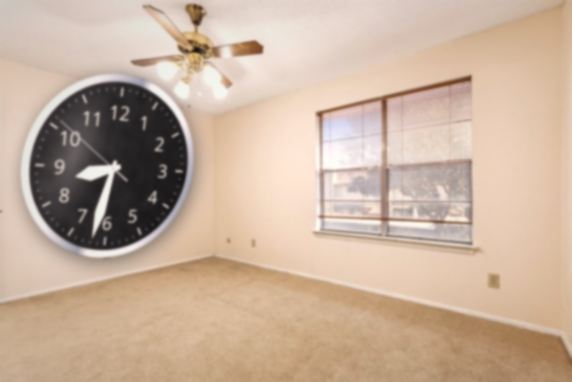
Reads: 8.31.51
